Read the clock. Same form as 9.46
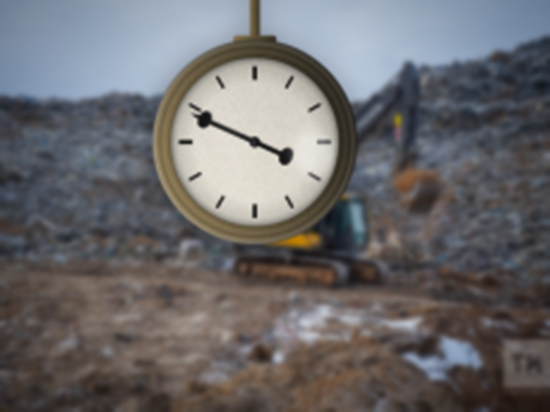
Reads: 3.49
